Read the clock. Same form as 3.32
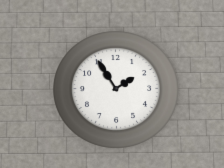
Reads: 1.55
